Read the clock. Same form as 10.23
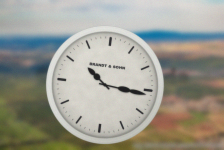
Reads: 10.16
